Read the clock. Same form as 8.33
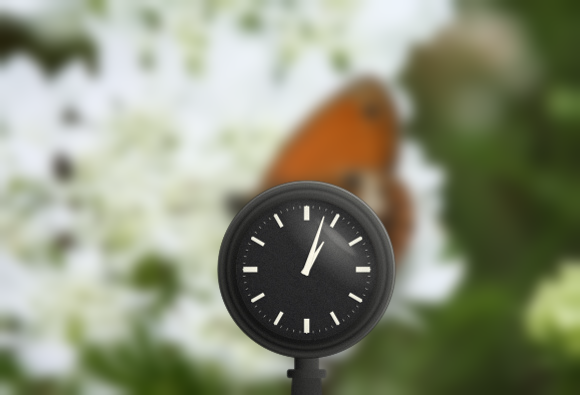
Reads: 1.03
